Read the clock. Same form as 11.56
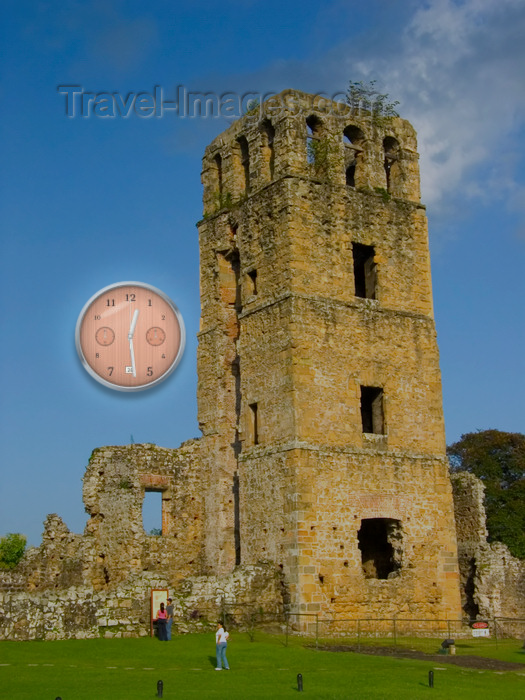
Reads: 12.29
